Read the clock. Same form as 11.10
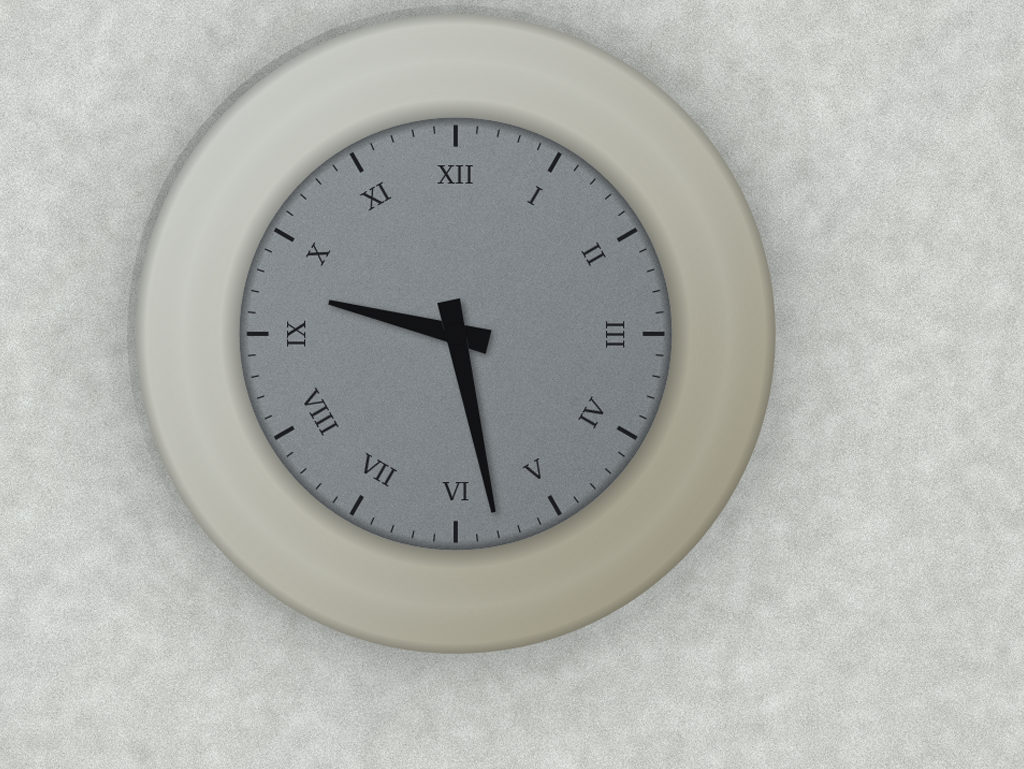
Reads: 9.28
